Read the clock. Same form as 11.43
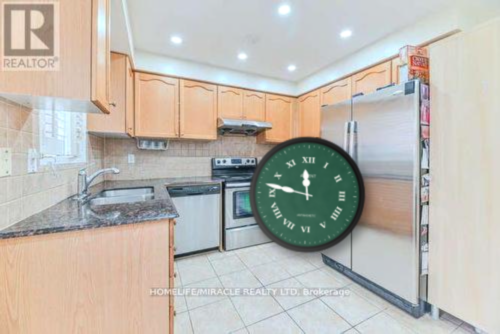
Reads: 11.47
